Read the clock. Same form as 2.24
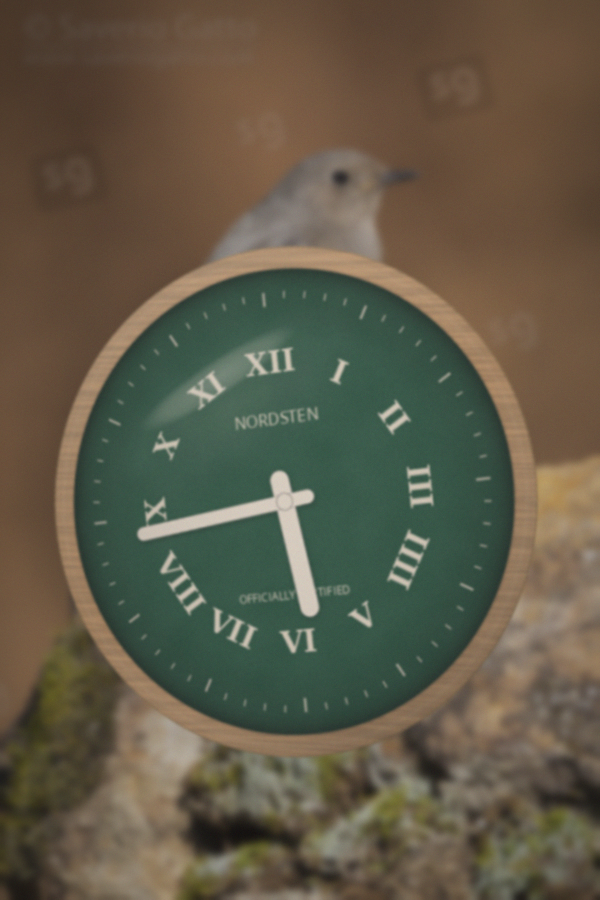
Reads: 5.44
